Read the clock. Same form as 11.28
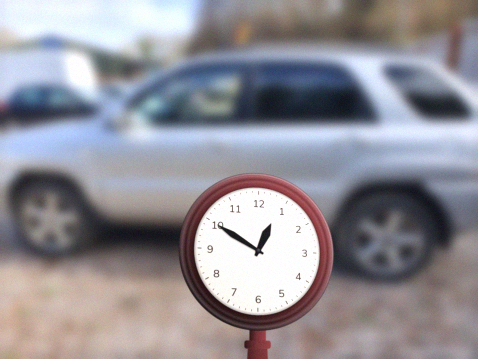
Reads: 12.50
